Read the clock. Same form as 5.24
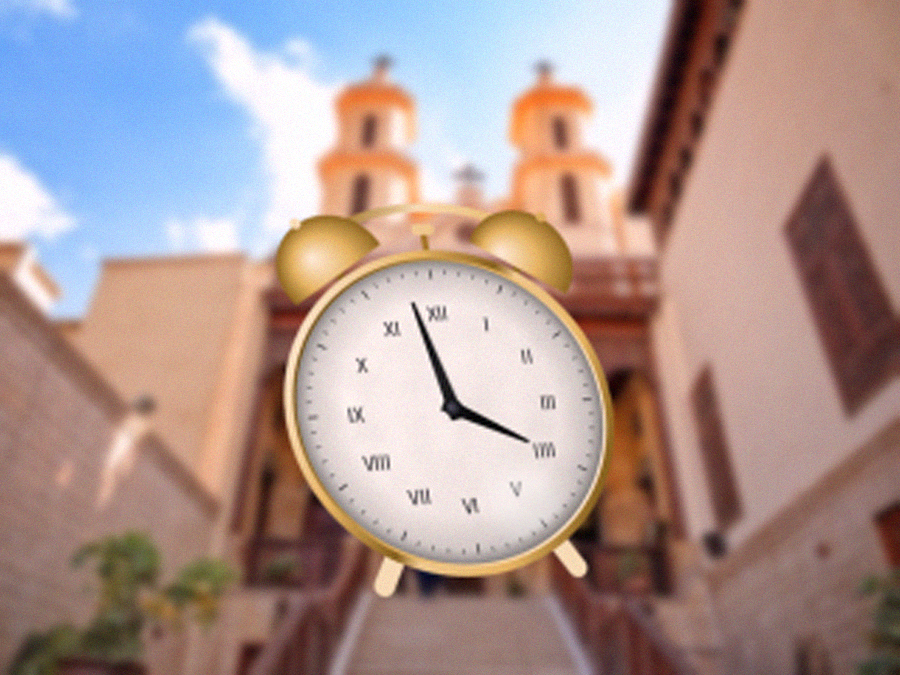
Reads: 3.58
